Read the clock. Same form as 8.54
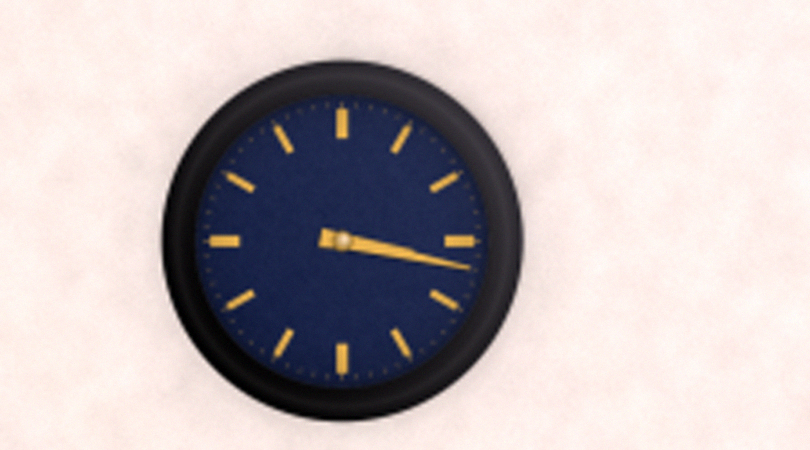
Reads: 3.17
